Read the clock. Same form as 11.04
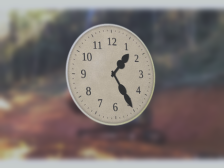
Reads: 1.25
